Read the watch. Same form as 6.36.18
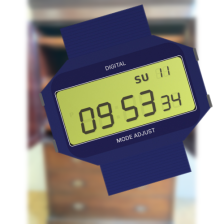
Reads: 9.53.34
